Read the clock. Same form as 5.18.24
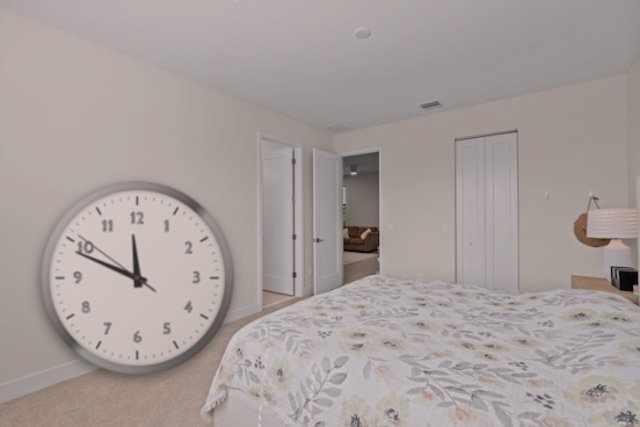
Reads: 11.48.51
